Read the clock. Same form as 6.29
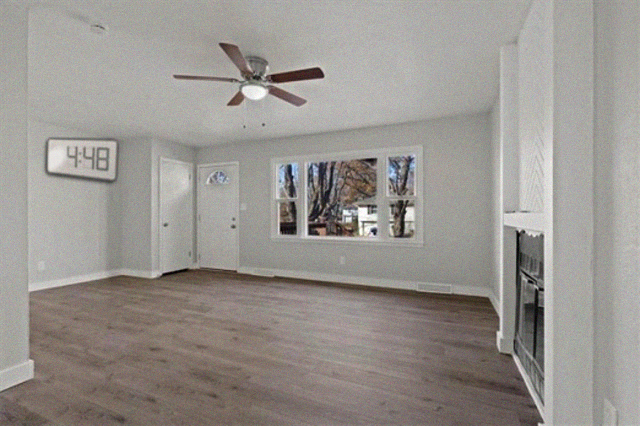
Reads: 4.48
